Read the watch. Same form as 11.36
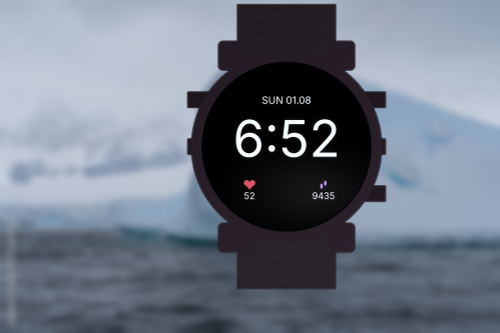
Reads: 6.52
